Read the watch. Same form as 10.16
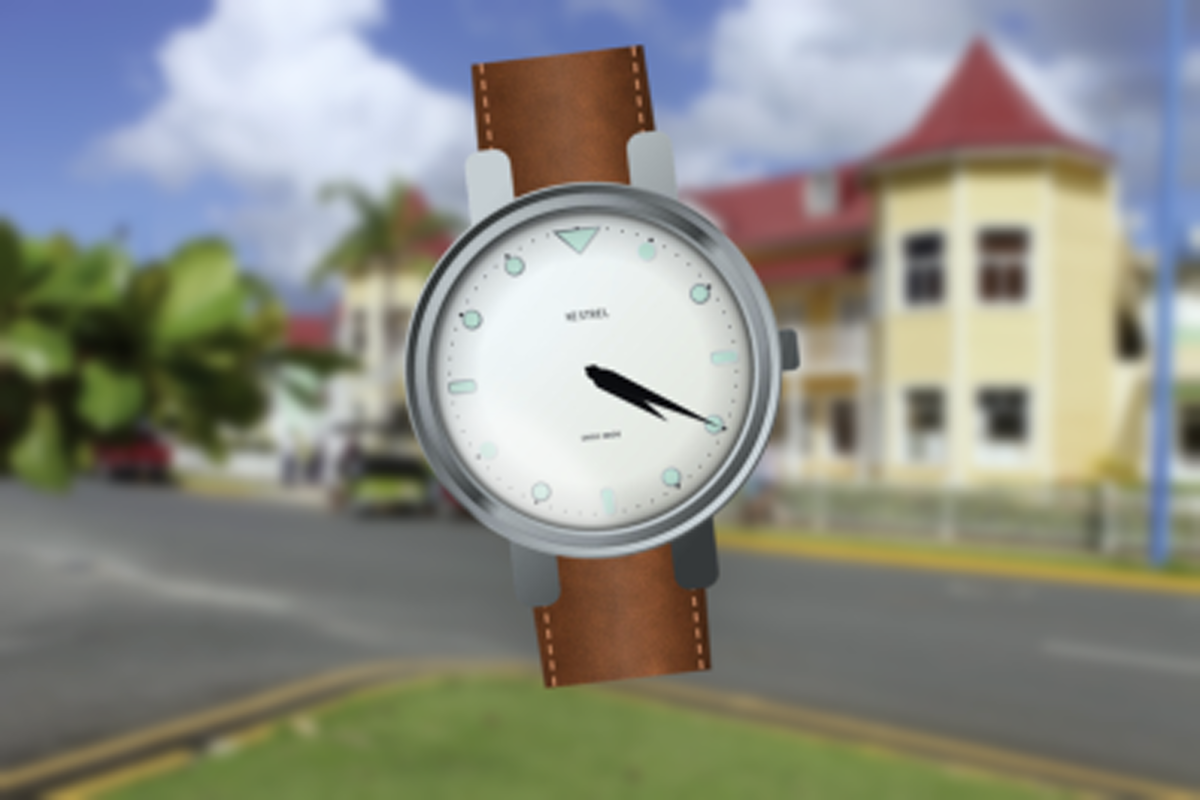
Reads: 4.20
